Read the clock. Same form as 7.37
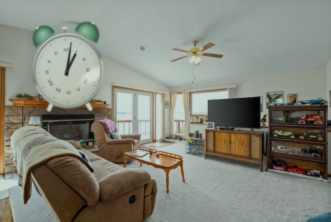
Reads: 1.02
